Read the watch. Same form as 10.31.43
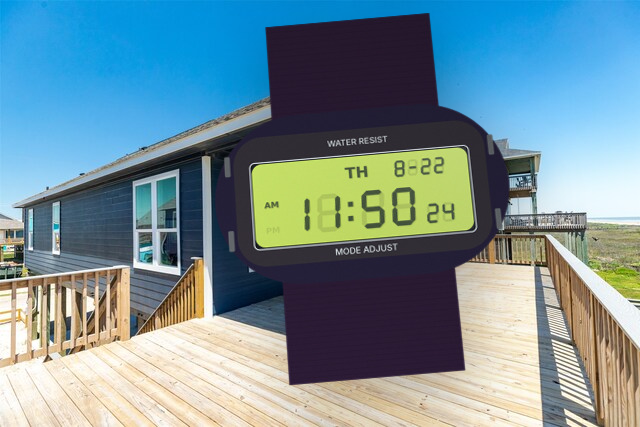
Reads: 11.50.24
